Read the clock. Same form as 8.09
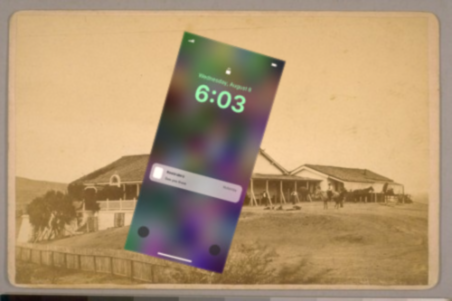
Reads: 6.03
